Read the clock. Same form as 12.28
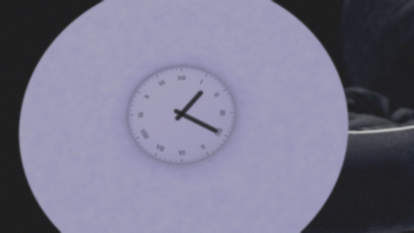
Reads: 1.20
